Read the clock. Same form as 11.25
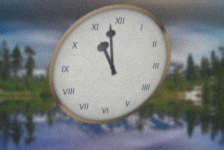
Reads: 10.58
